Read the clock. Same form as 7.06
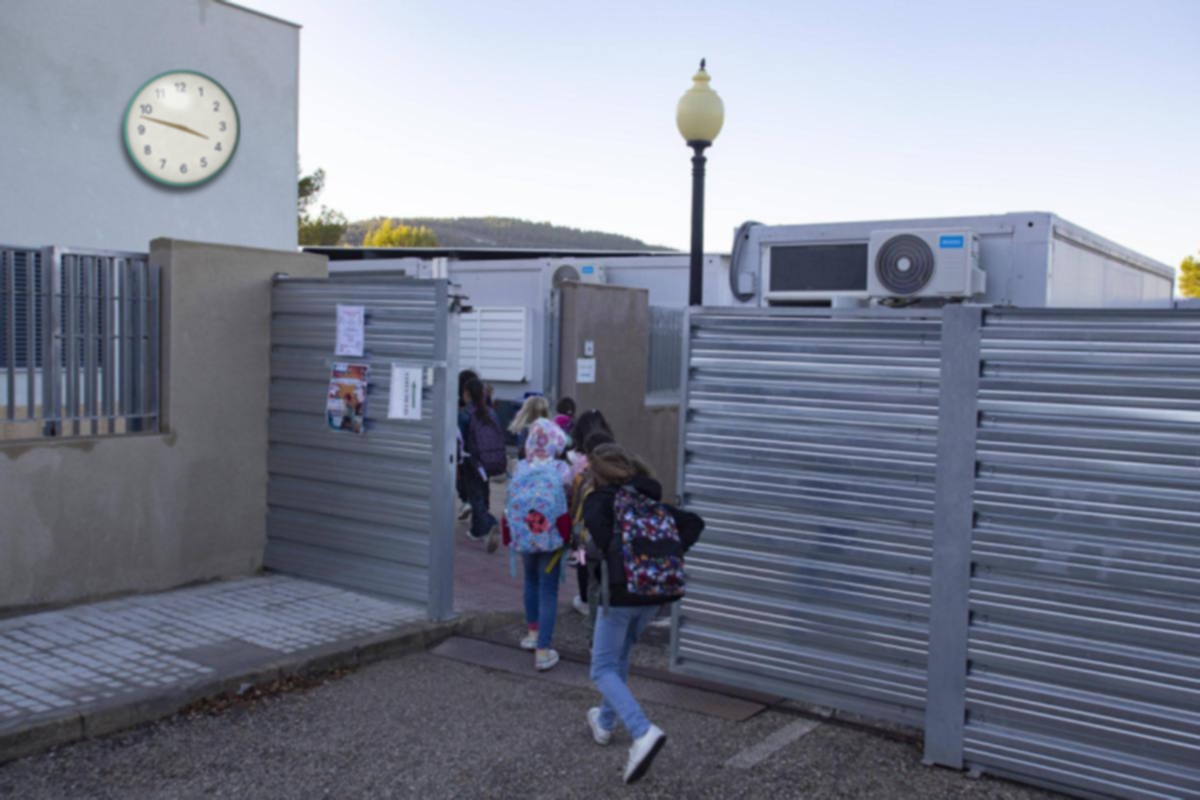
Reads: 3.48
